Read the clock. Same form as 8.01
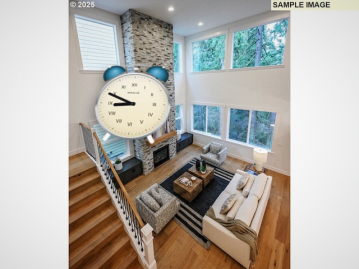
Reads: 8.49
